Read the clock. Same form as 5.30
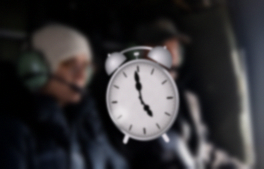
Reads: 4.59
